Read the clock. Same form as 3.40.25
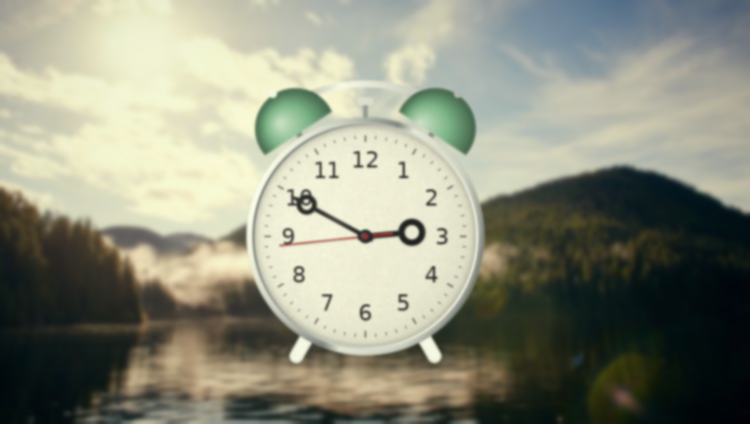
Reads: 2.49.44
